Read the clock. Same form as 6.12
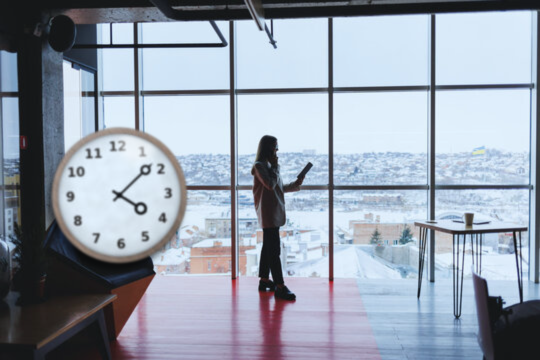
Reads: 4.08
